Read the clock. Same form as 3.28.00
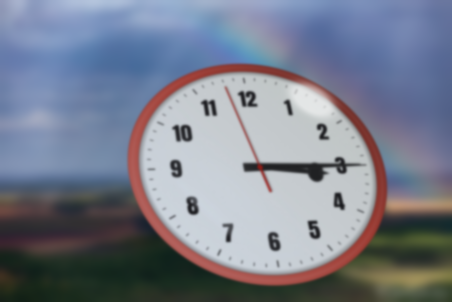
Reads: 3.14.58
